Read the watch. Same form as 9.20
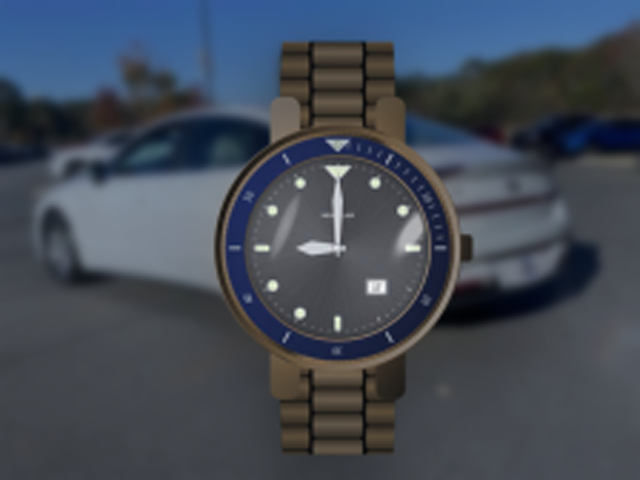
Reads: 9.00
